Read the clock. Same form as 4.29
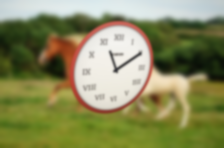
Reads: 11.10
